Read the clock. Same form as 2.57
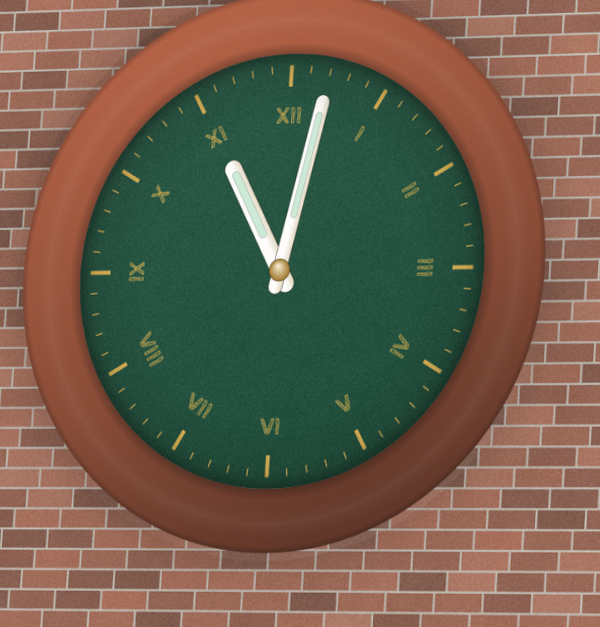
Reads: 11.02
